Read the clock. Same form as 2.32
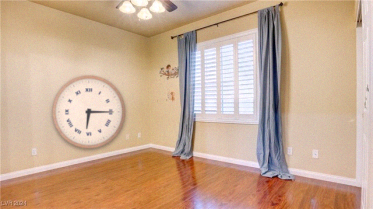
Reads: 6.15
